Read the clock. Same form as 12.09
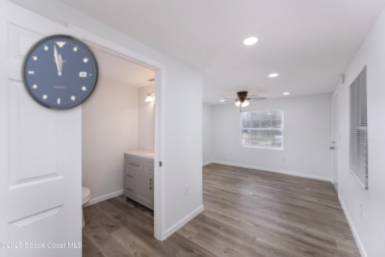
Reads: 11.58
